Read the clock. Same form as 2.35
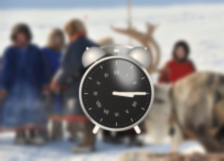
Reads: 3.15
